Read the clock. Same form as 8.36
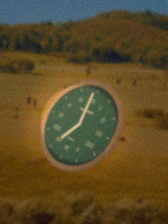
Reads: 6.59
